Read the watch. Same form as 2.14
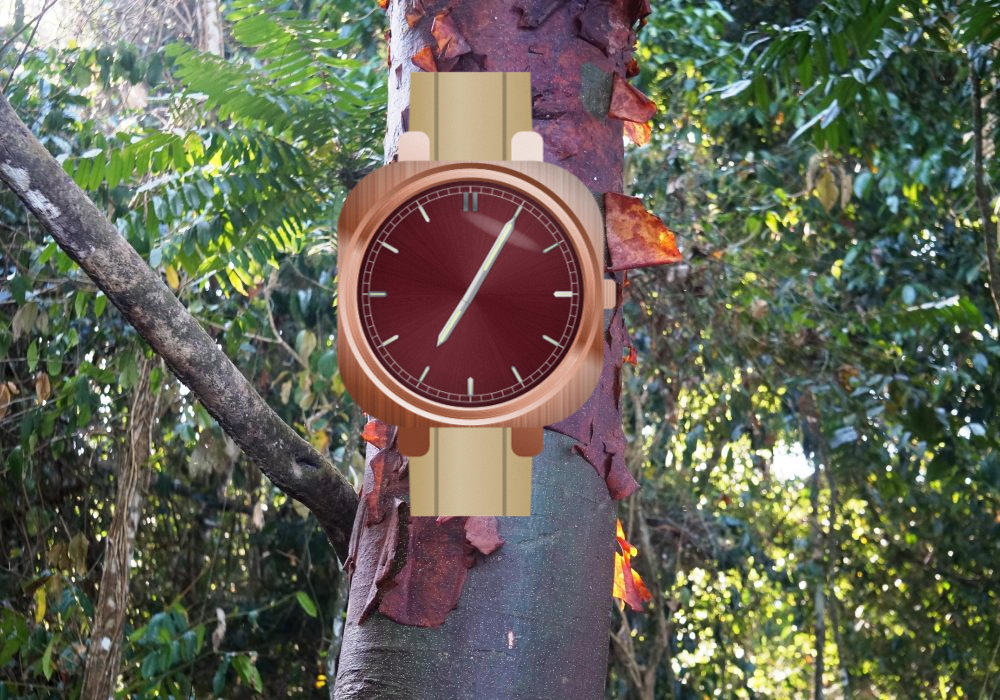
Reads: 7.05
